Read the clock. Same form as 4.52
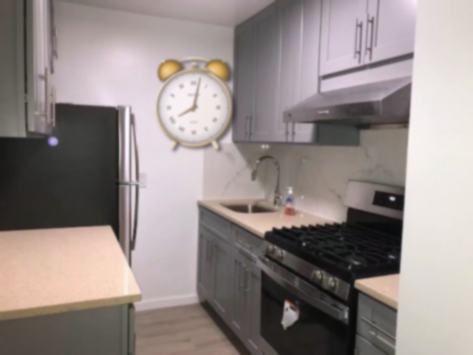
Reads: 8.02
